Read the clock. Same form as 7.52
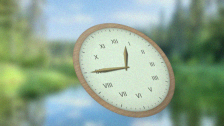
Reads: 12.45
